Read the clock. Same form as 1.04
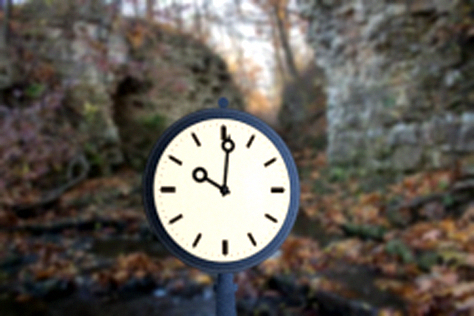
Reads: 10.01
